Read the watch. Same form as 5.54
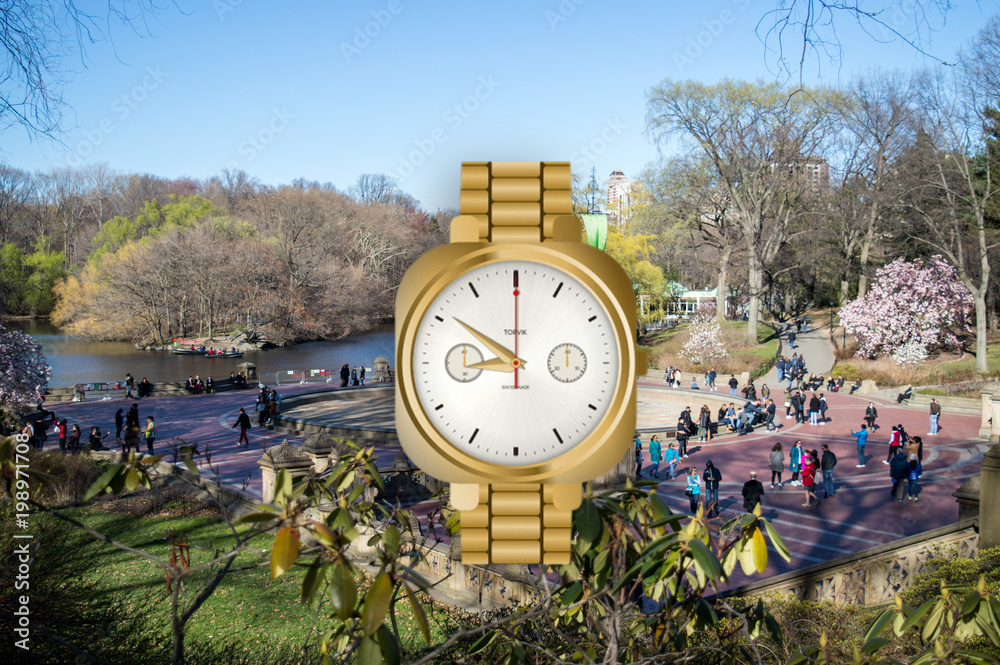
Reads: 8.51
